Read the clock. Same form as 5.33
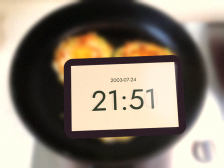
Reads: 21.51
